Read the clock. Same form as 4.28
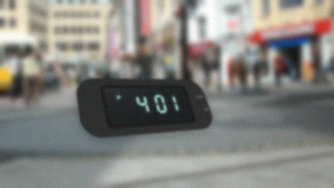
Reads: 4.01
